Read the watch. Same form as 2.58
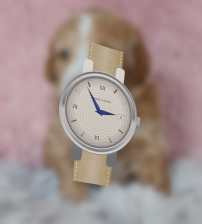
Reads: 2.54
